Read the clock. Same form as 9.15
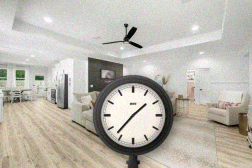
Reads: 1.37
